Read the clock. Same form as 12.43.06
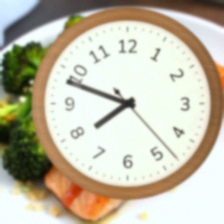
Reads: 7.48.23
